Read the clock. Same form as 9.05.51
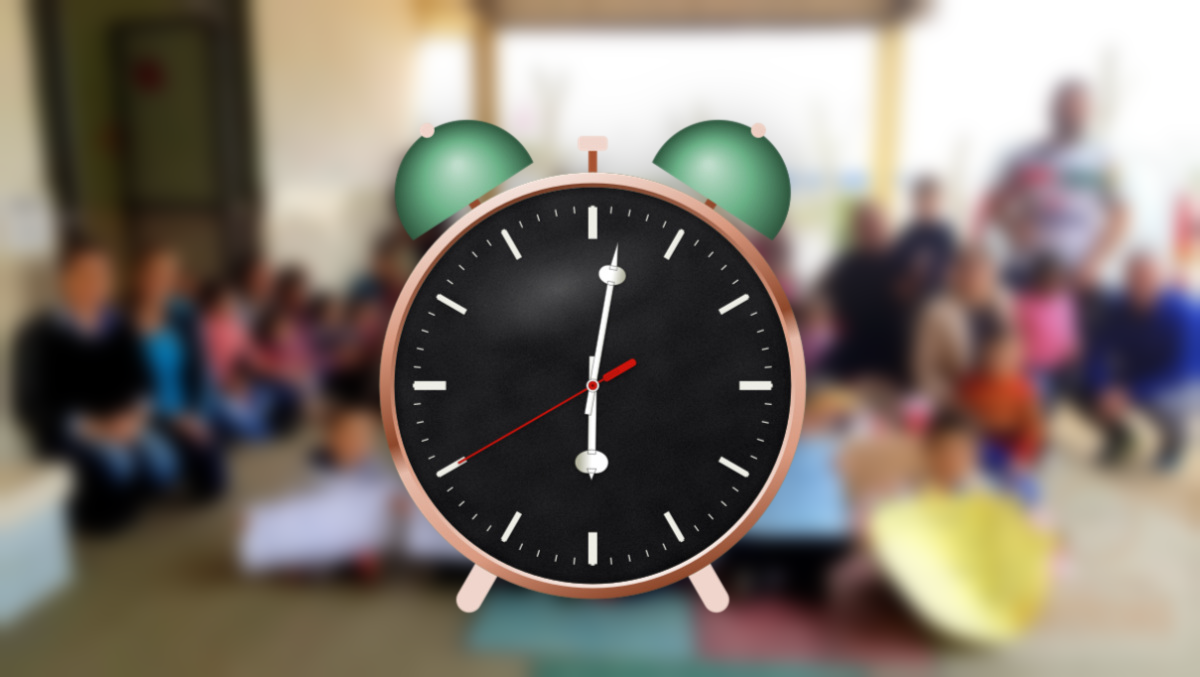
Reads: 6.01.40
